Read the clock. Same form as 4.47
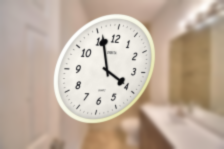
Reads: 3.56
